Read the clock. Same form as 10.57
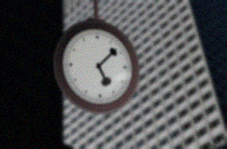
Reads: 5.08
